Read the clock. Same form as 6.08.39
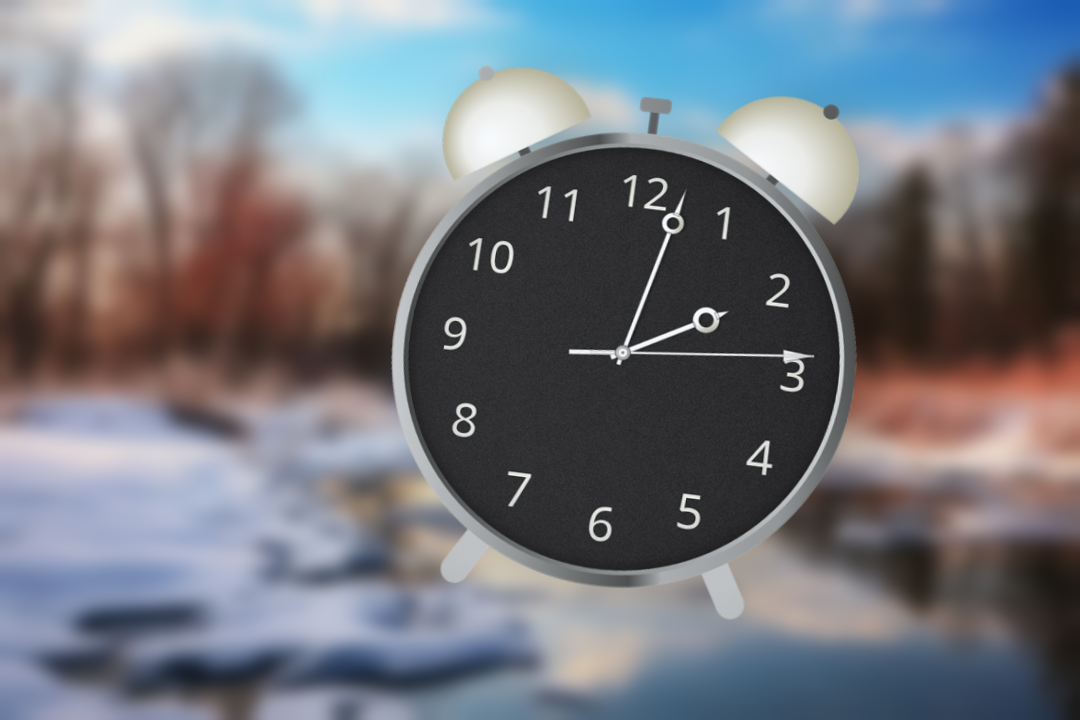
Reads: 2.02.14
